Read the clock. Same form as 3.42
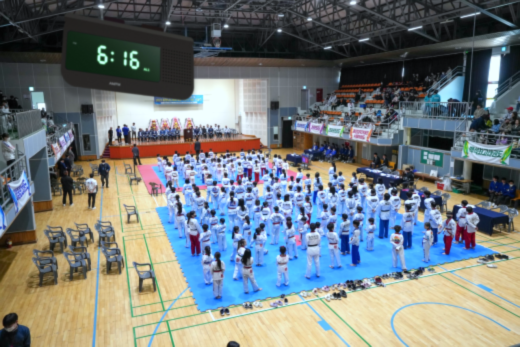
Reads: 6.16
